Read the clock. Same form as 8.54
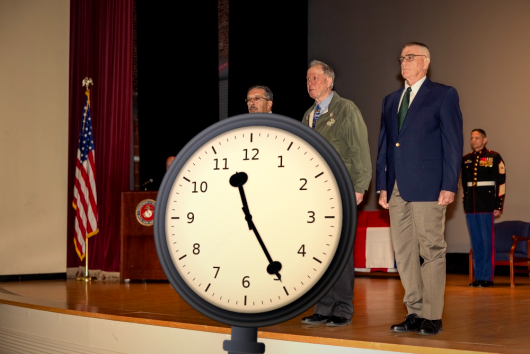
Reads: 11.25
